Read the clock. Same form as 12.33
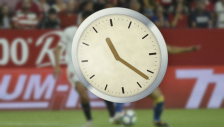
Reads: 11.22
